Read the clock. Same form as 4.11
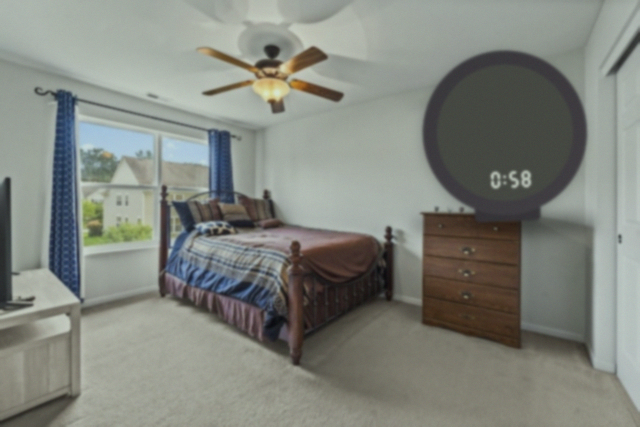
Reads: 0.58
